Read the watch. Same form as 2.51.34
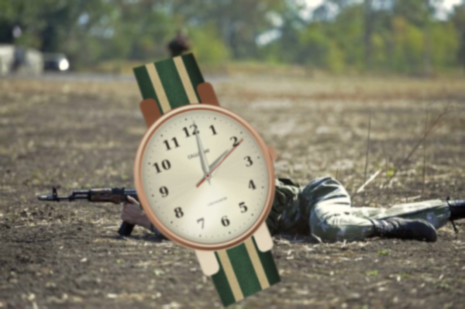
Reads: 2.01.11
